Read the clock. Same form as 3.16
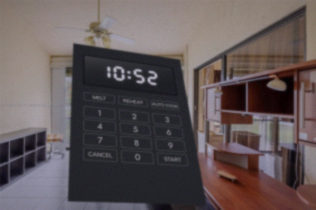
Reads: 10.52
